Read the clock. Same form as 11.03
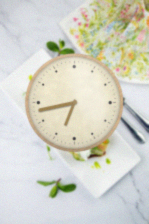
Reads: 6.43
